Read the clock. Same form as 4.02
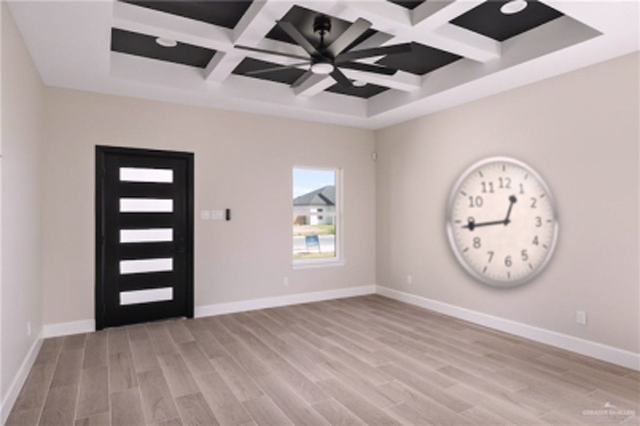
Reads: 12.44
